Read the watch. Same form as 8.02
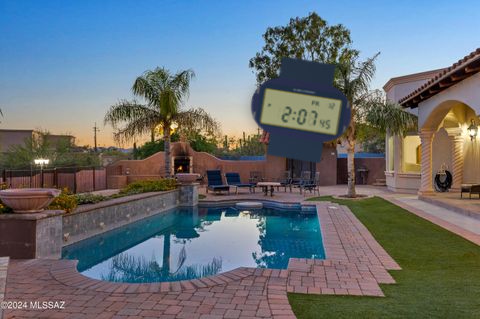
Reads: 2.07
